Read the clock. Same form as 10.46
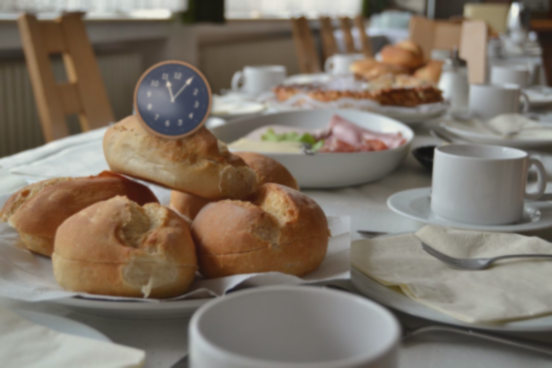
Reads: 11.05
